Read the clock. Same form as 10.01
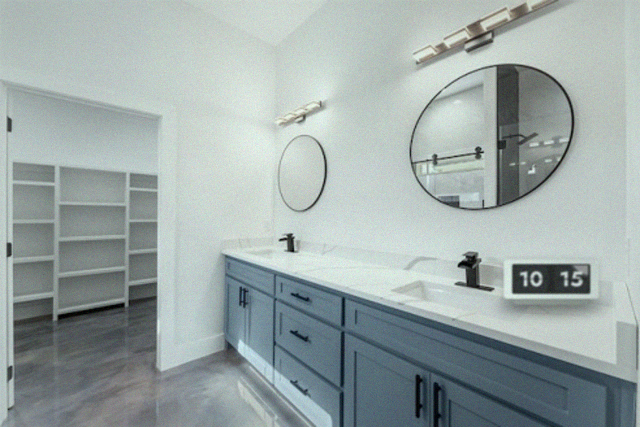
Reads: 10.15
